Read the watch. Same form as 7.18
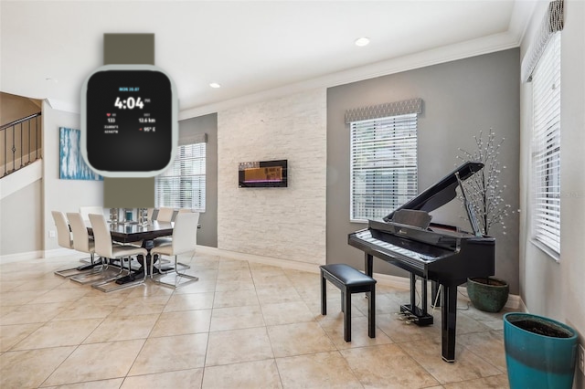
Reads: 4.04
